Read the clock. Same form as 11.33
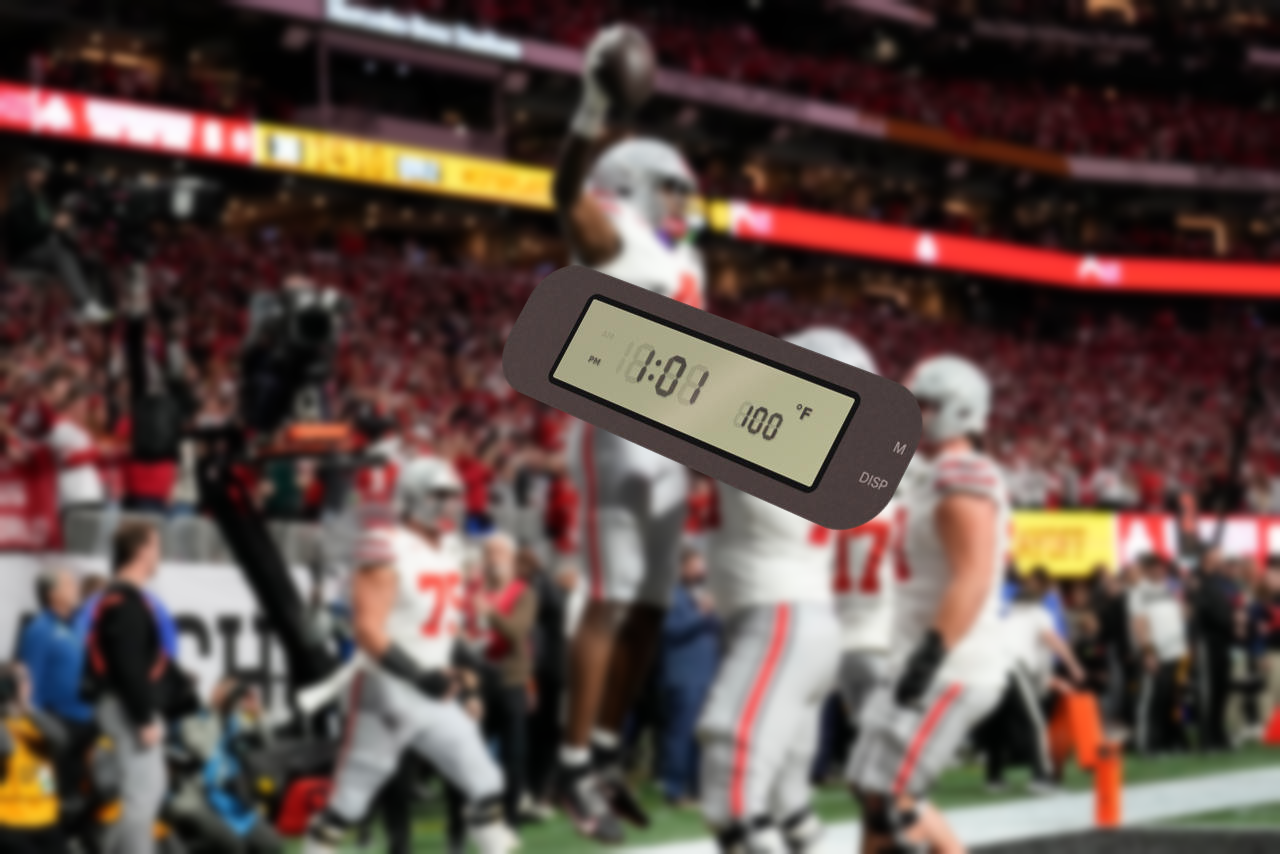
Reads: 1.01
